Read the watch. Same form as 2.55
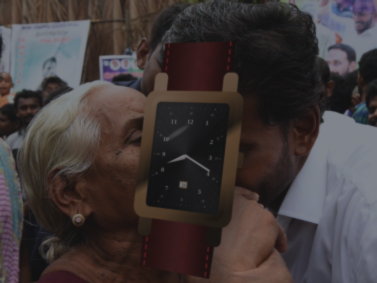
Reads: 8.19
